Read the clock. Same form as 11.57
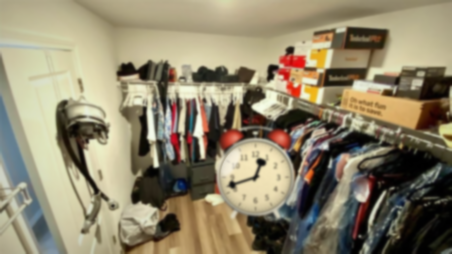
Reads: 12.42
